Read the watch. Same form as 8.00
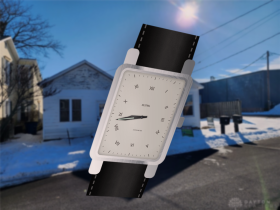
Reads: 8.43
